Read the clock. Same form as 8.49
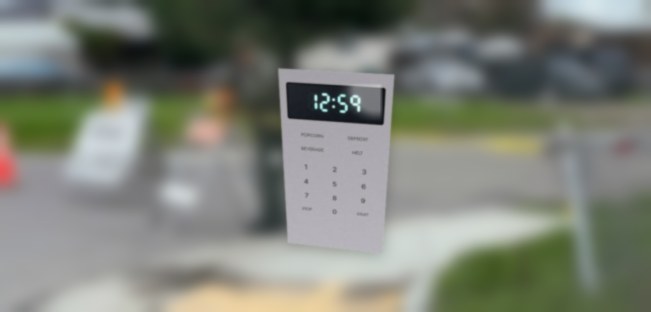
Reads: 12.59
